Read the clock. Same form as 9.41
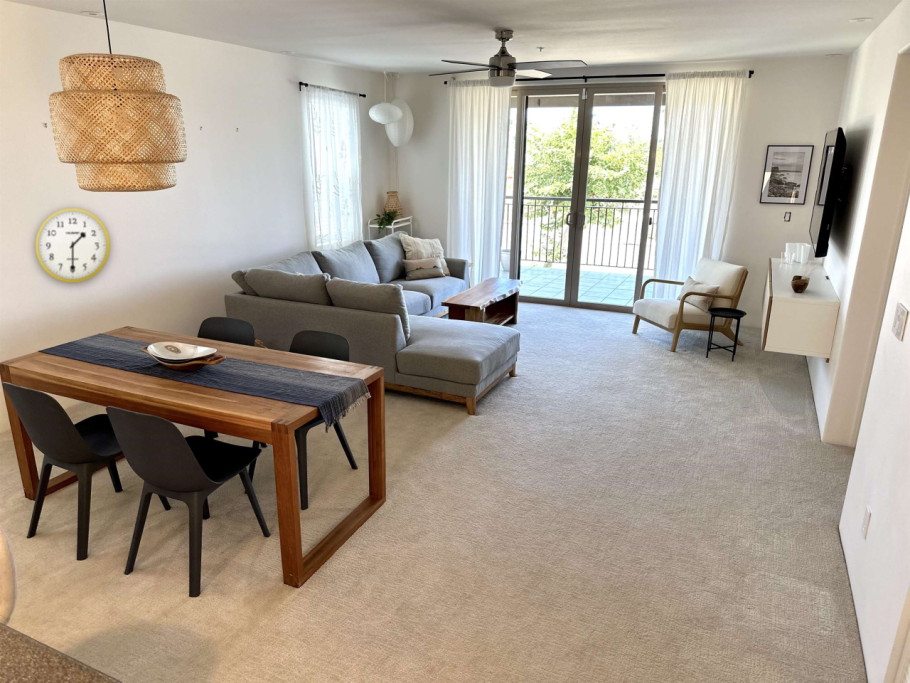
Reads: 1.30
